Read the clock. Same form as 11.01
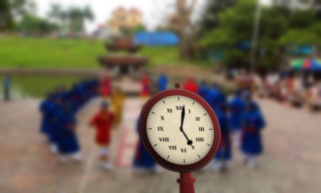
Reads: 5.02
